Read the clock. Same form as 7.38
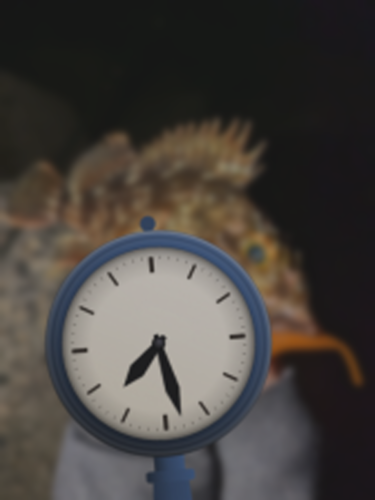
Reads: 7.28
